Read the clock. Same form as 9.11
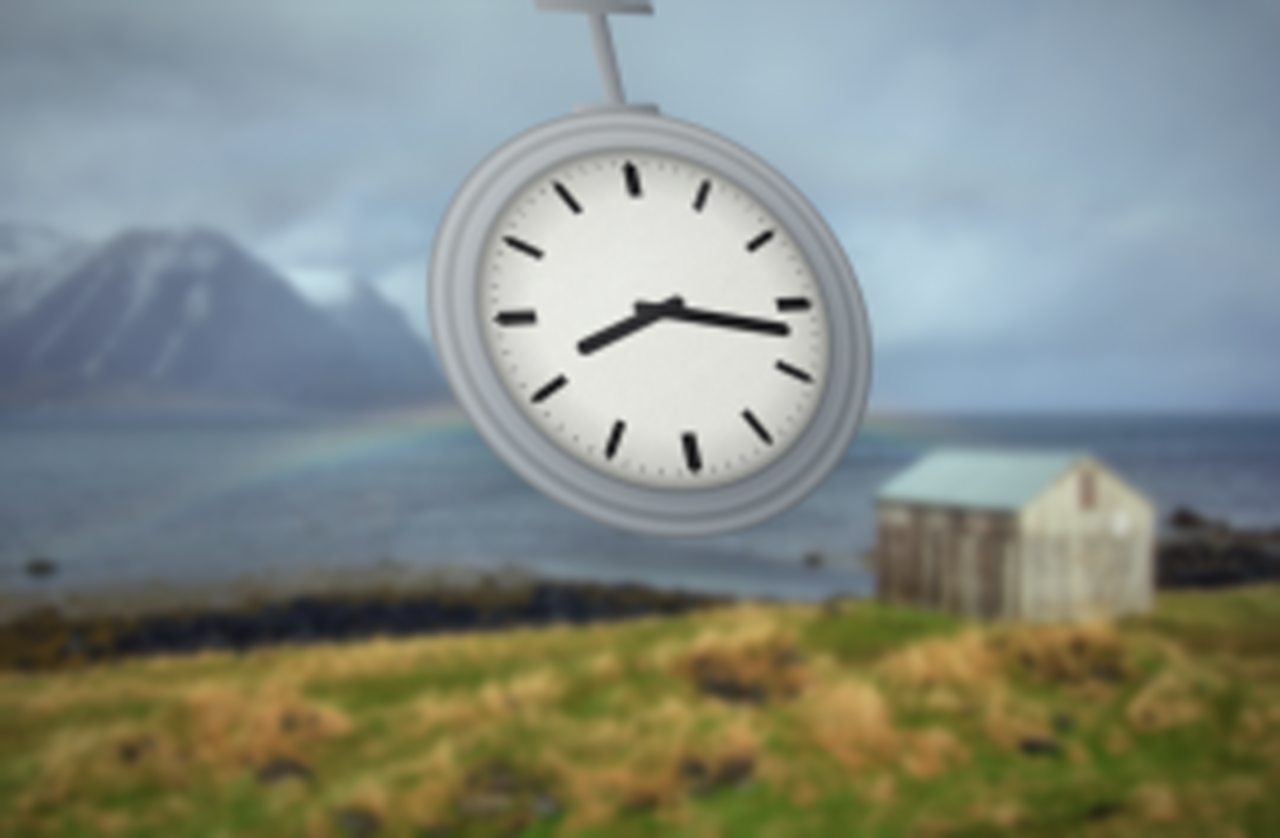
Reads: 8.17
